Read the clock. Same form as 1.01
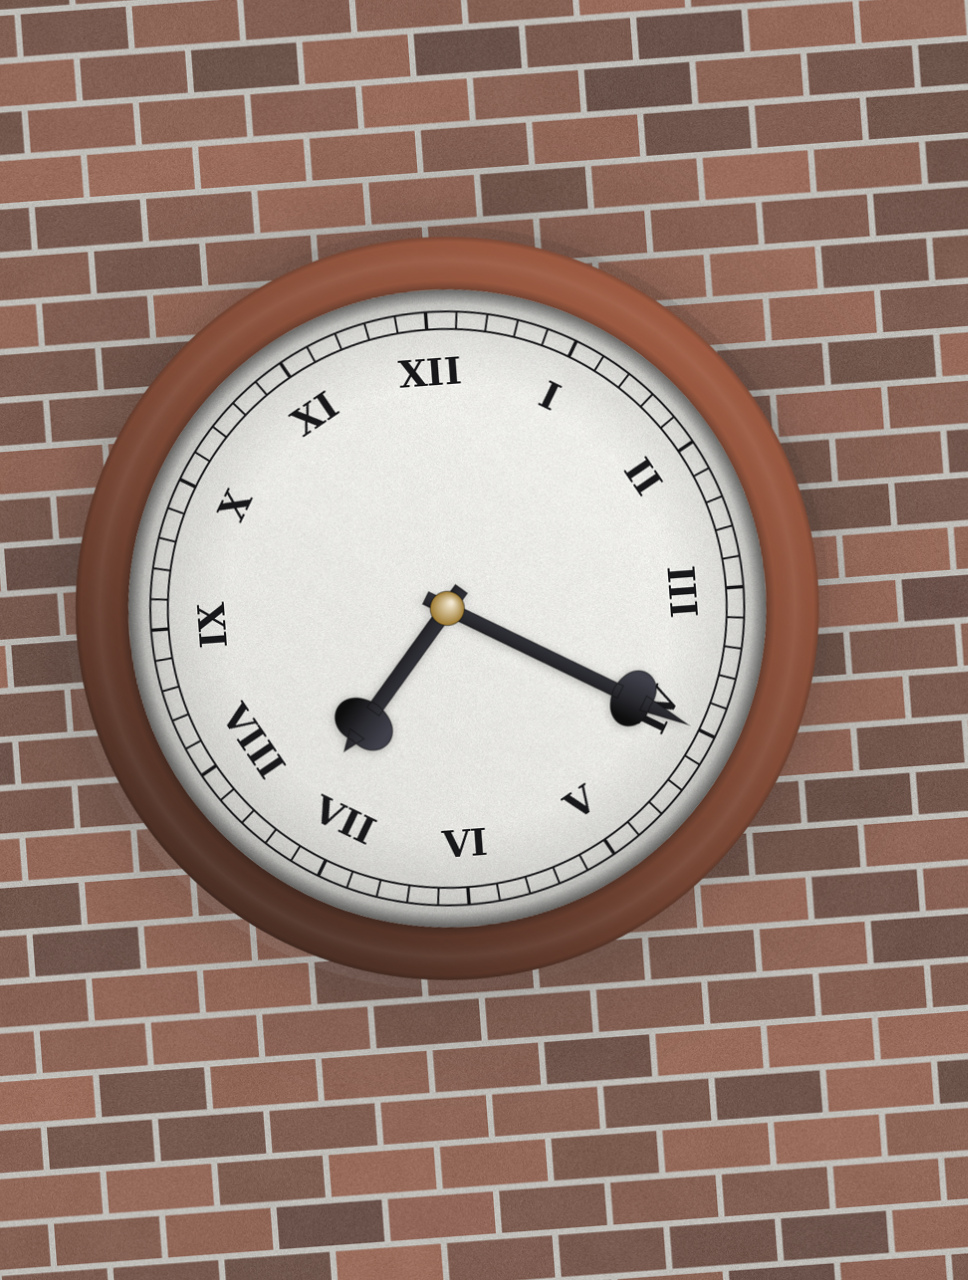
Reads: 7.20
